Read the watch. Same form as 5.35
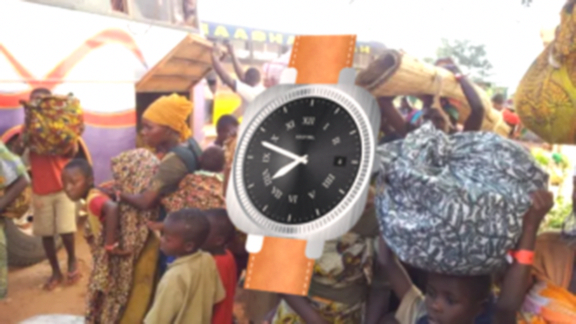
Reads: 7.48
